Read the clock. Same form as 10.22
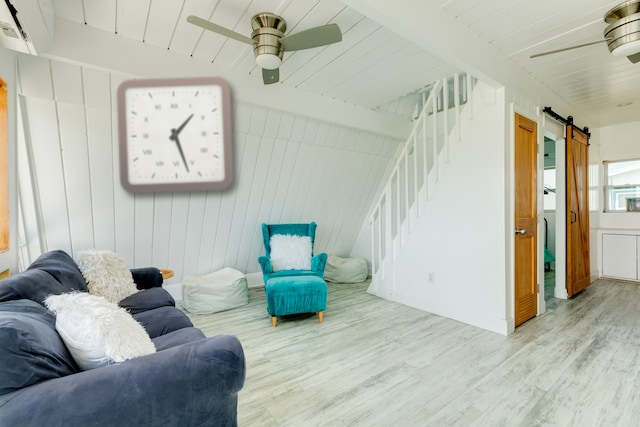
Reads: 1.27
